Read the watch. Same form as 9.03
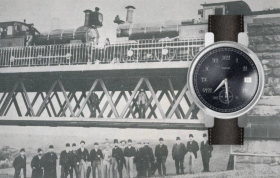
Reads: 7.29
